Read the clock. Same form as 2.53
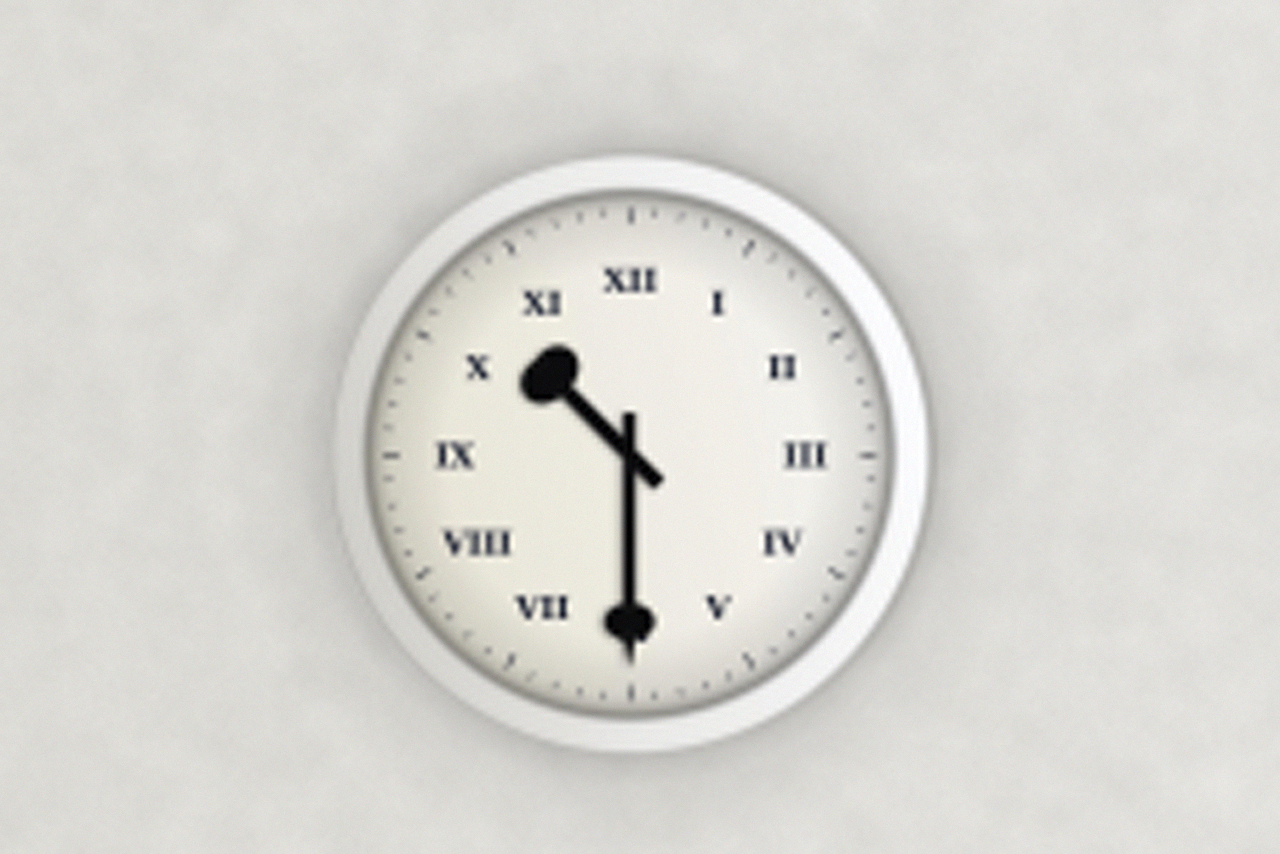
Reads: 10.30
